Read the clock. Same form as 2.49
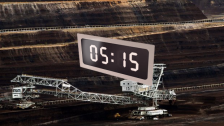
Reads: 5.15
